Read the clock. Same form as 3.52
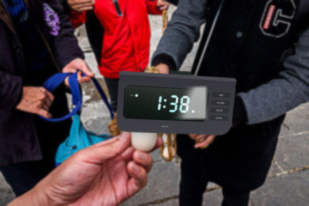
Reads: 1.38
